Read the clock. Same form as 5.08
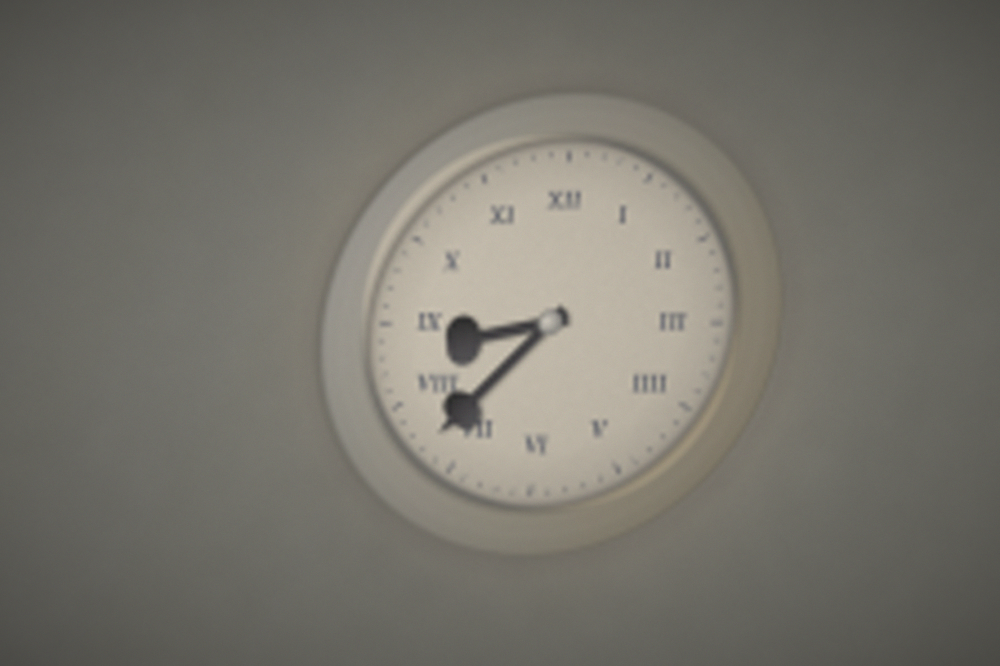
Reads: 8.37
